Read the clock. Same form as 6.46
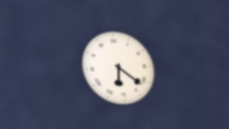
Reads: 6.22
